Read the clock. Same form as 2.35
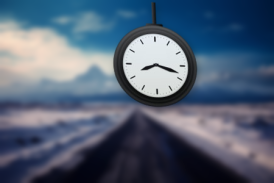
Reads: 8.18
